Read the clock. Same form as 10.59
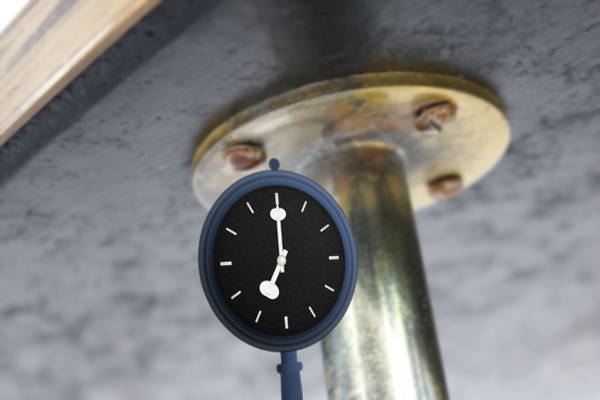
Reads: 7.00
